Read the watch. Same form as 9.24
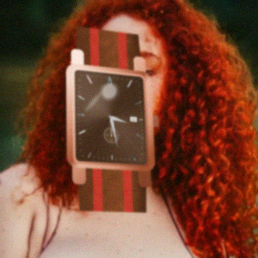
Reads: 3.28
